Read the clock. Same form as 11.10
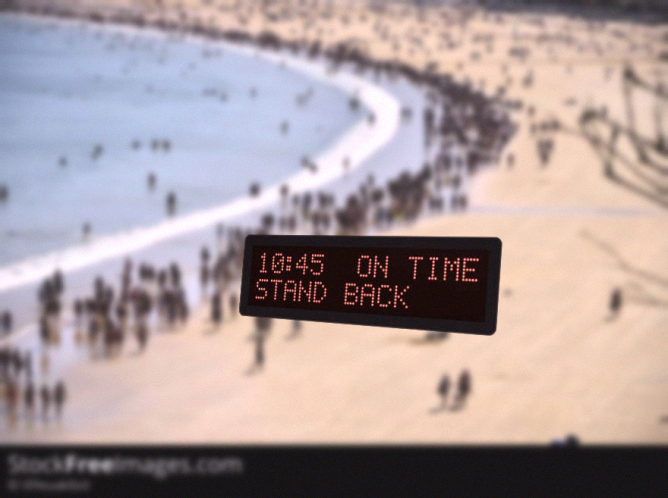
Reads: 10.45
